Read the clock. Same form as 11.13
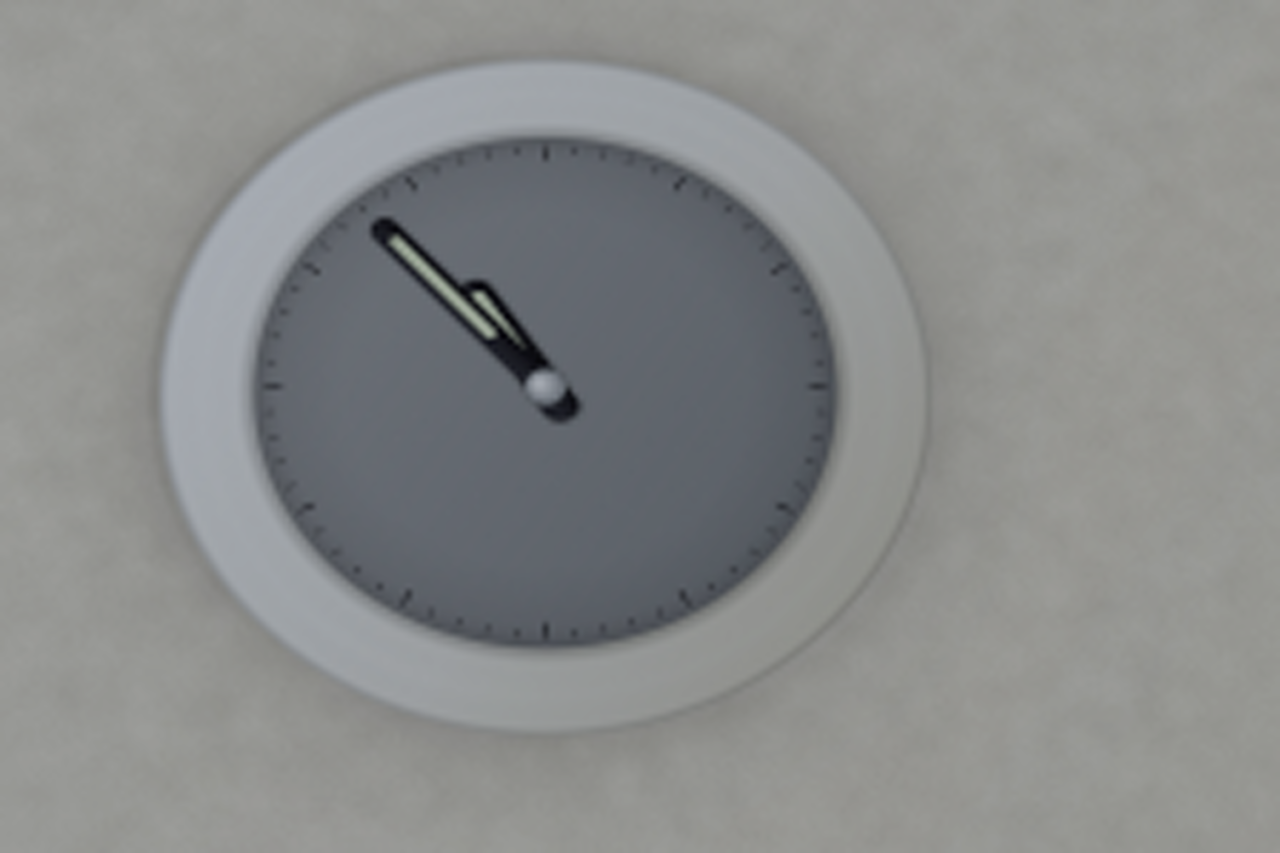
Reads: 10.53
